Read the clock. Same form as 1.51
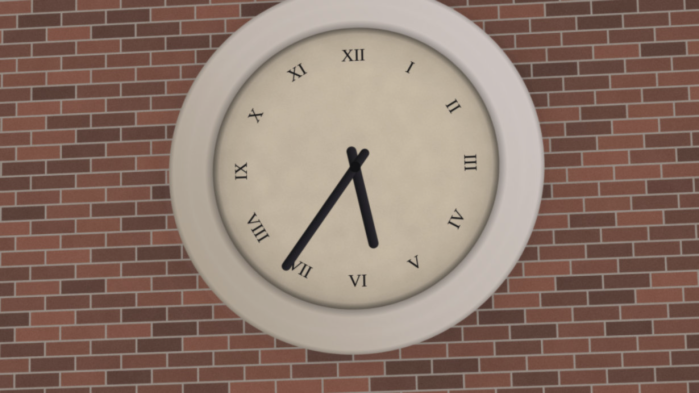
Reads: 5.36
